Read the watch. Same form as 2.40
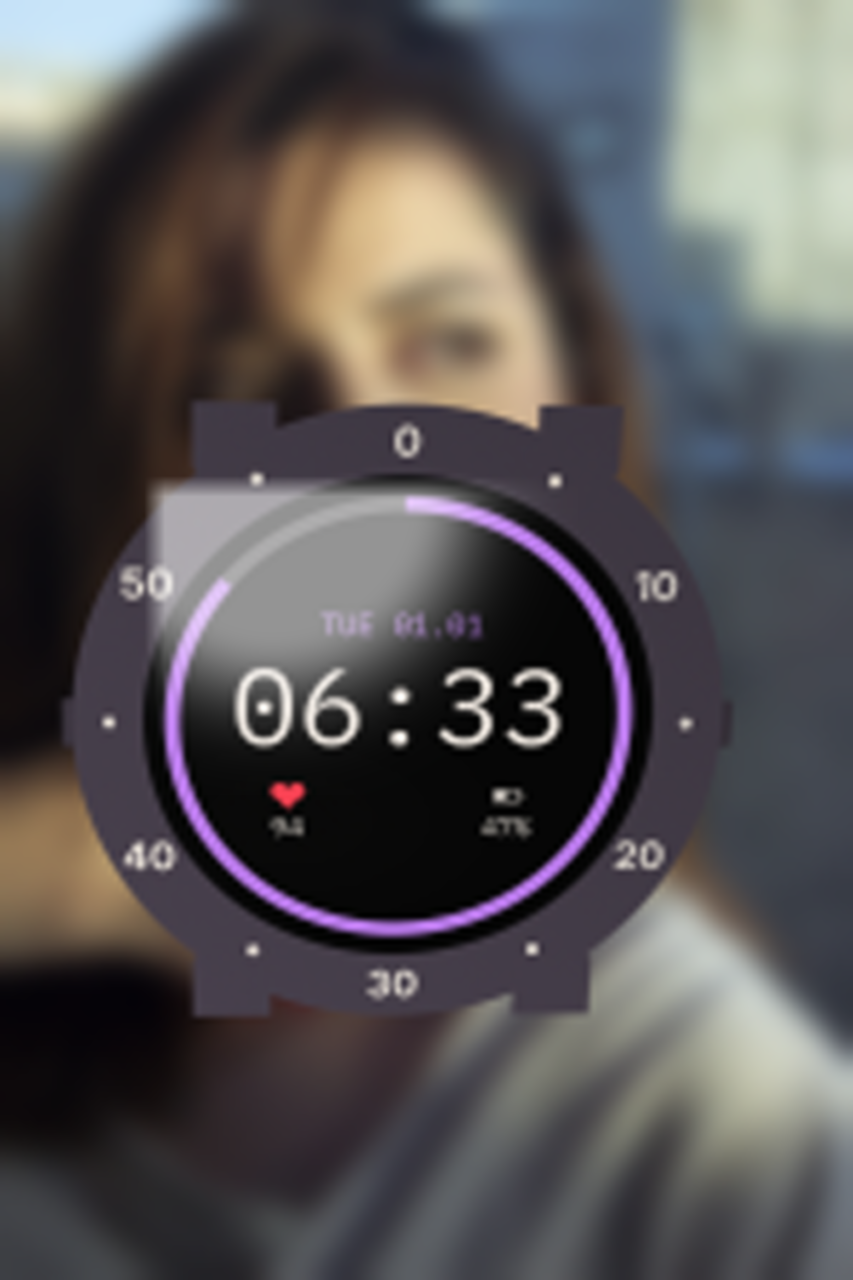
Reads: 6.33
